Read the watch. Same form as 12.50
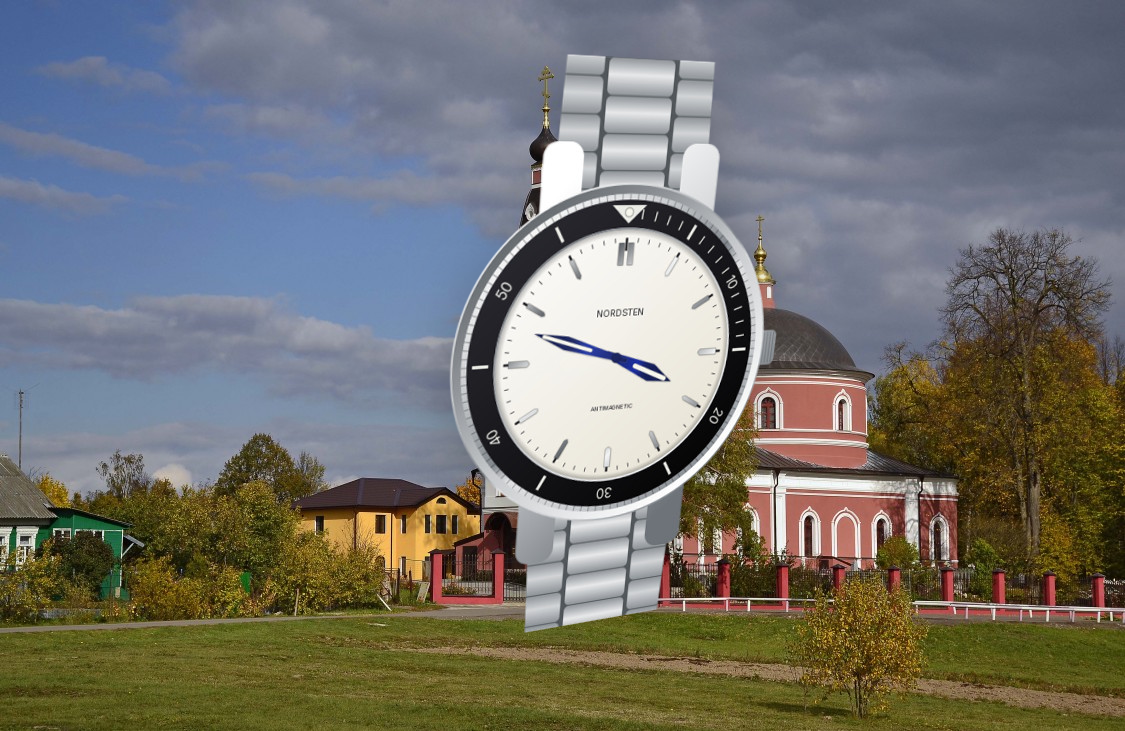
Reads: 3.48
